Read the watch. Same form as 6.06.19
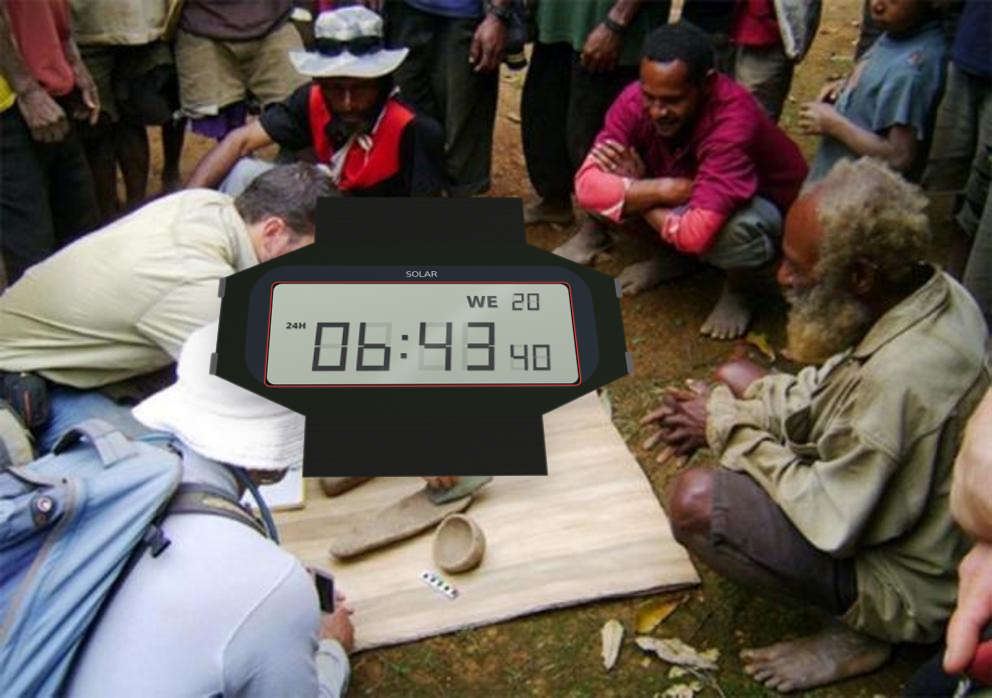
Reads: 6.43.40
